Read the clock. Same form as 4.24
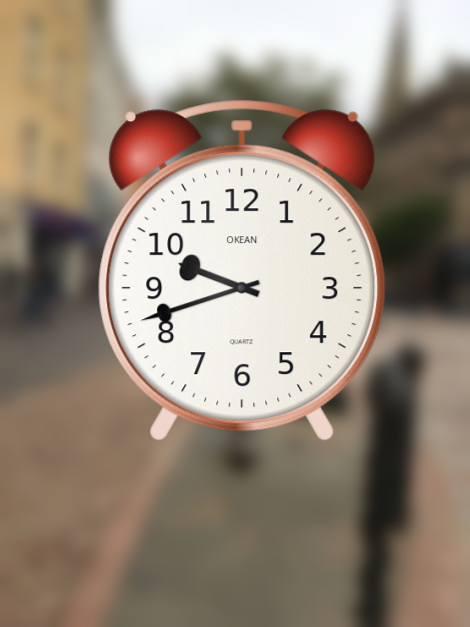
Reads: 9.42
